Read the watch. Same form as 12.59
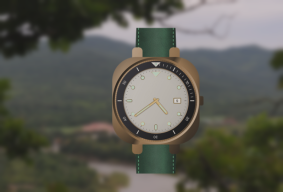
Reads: 4.39
